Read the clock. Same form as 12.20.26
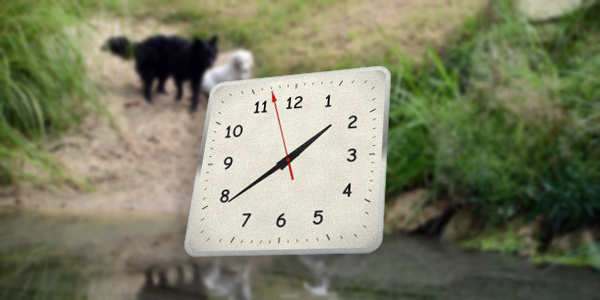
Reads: 1.38.57
